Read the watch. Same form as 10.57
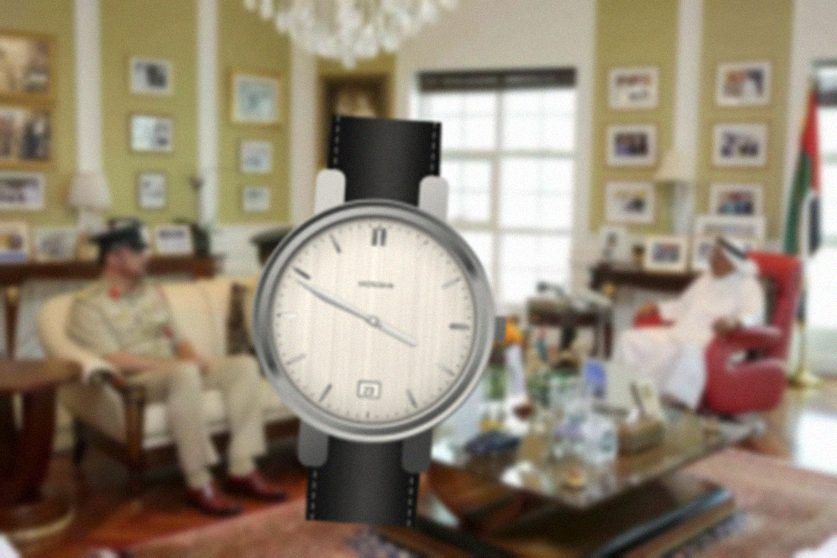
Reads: 3.49
